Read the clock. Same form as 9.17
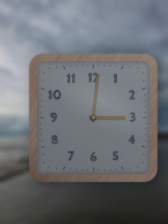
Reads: 3.01
